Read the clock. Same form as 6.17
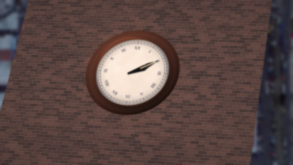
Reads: 2.10
